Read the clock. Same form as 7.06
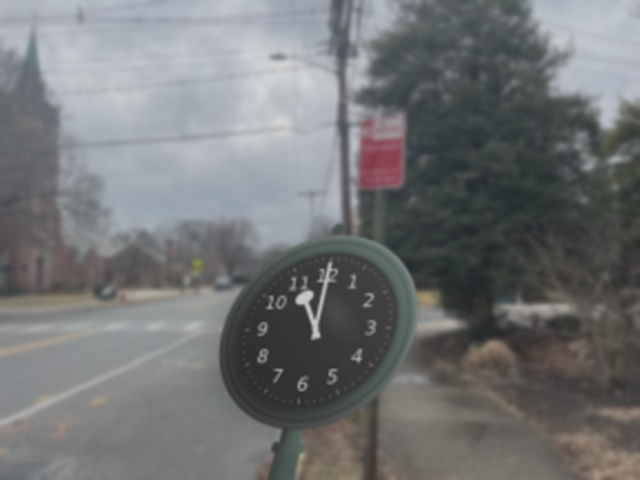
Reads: 11.00
